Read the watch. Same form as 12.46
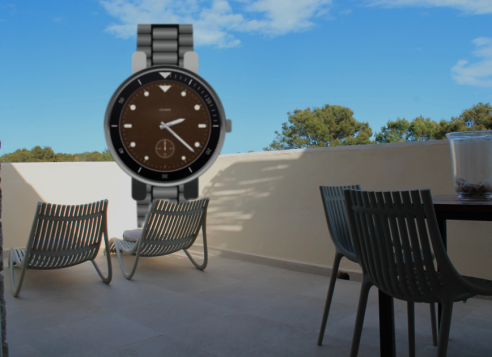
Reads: 2.22
